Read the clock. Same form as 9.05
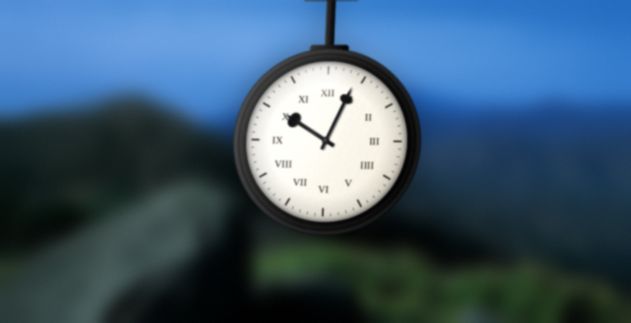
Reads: 10.04
